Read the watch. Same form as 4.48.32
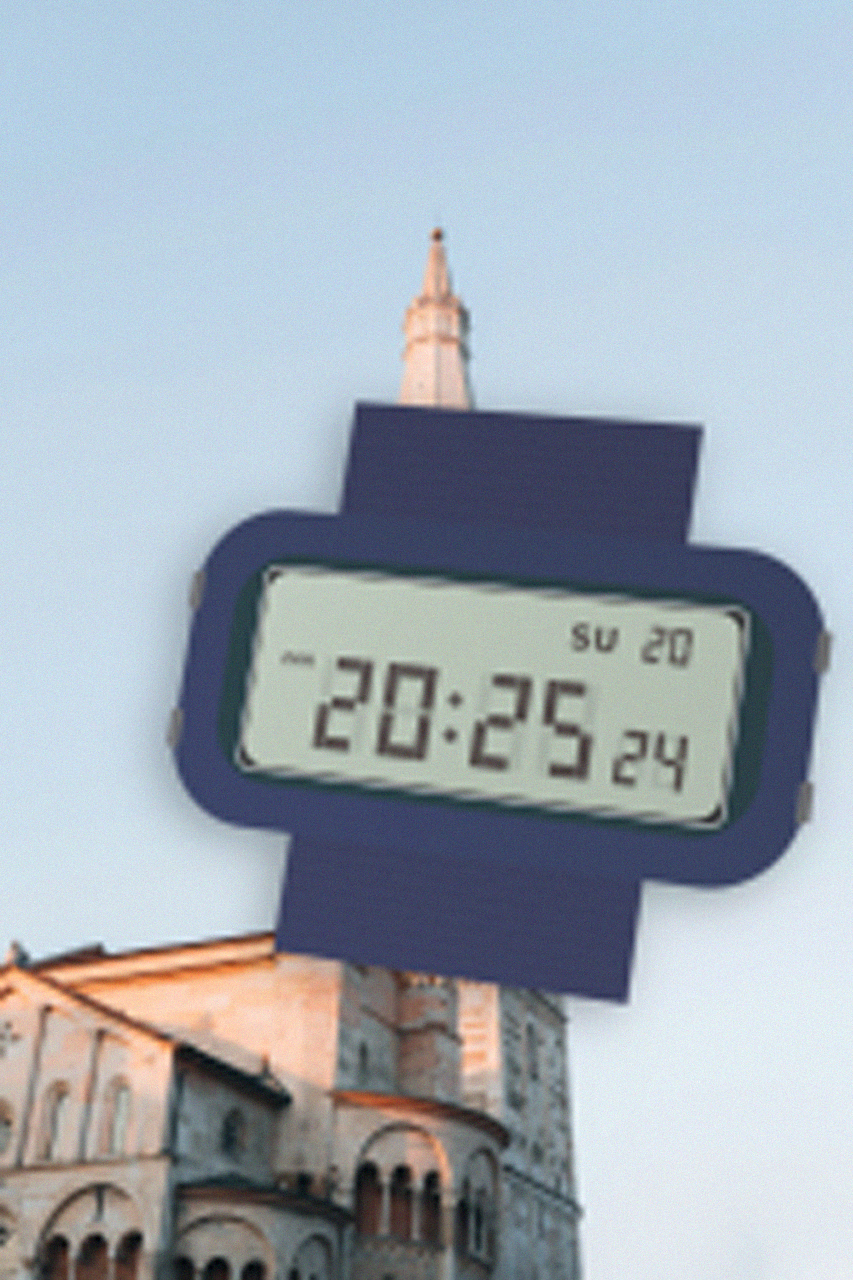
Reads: 20.25.24
